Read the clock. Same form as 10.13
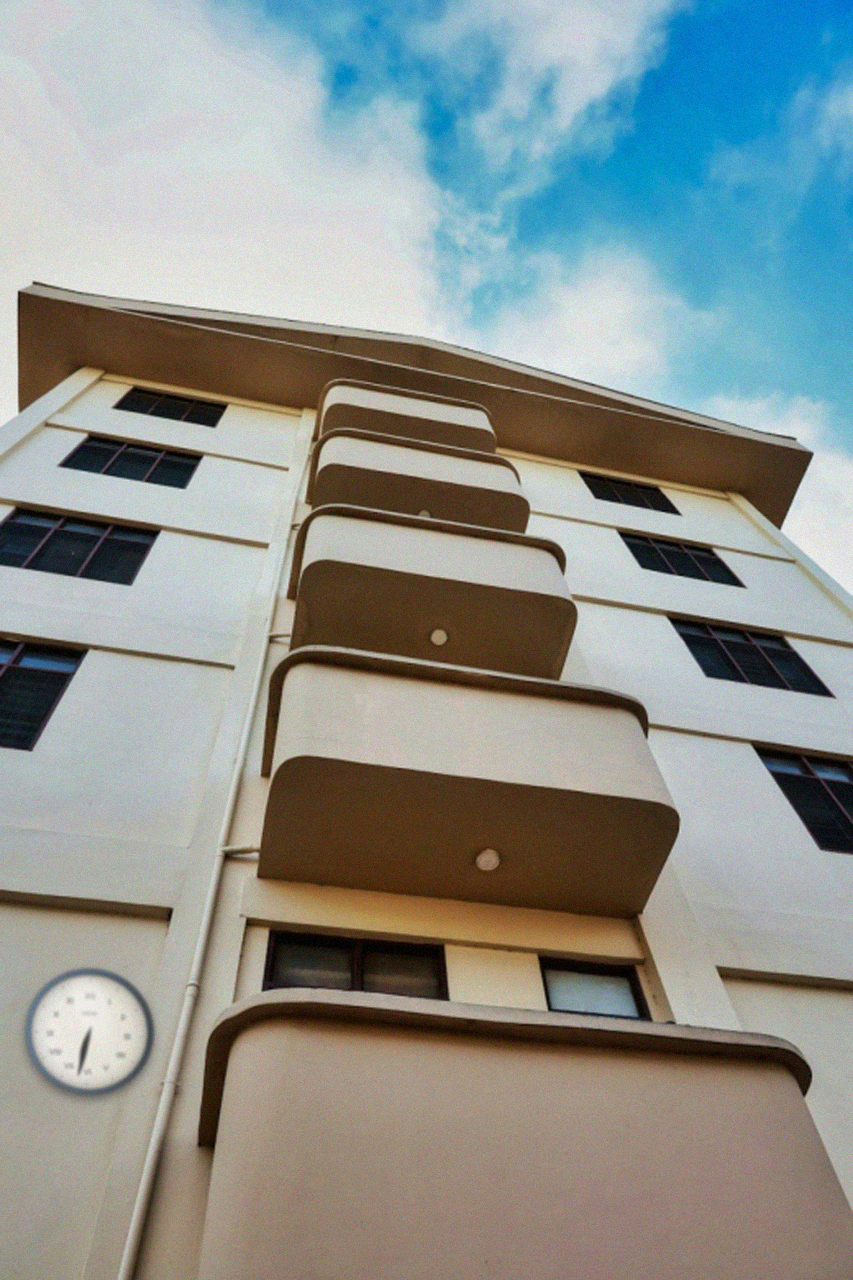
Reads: 6.32
